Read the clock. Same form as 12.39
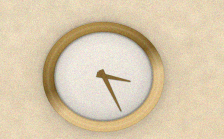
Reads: 3.26
